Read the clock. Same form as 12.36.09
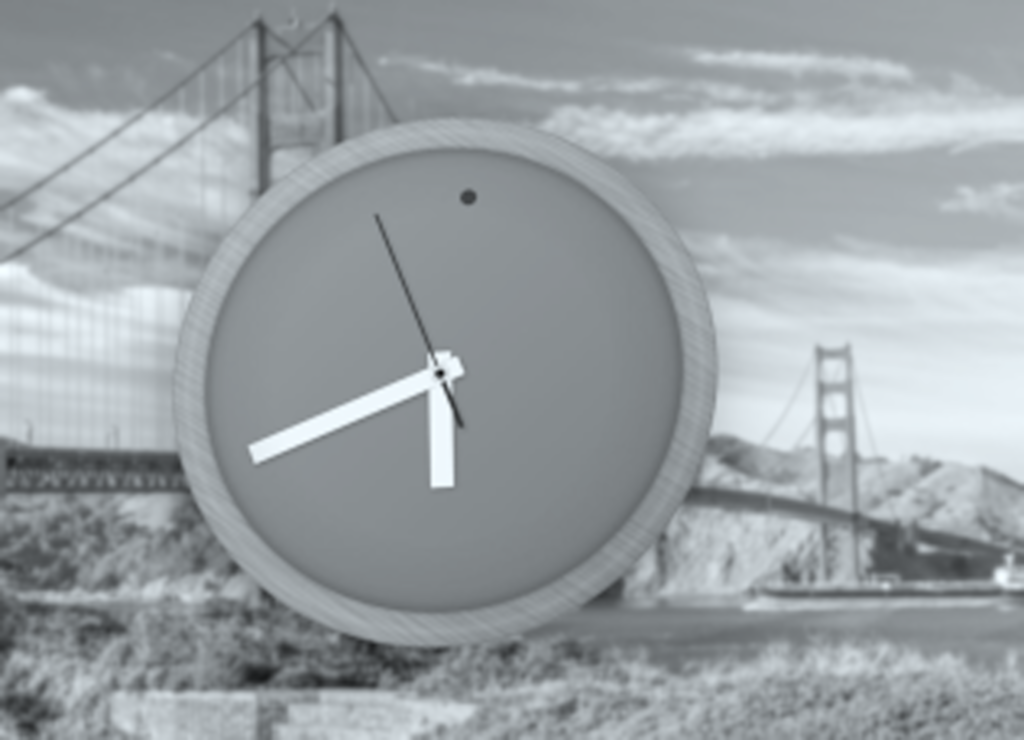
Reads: 5.39.55
